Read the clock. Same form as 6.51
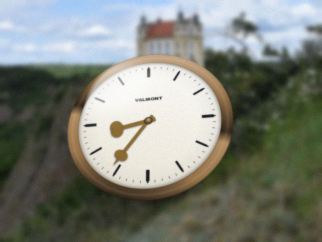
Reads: 8.36
